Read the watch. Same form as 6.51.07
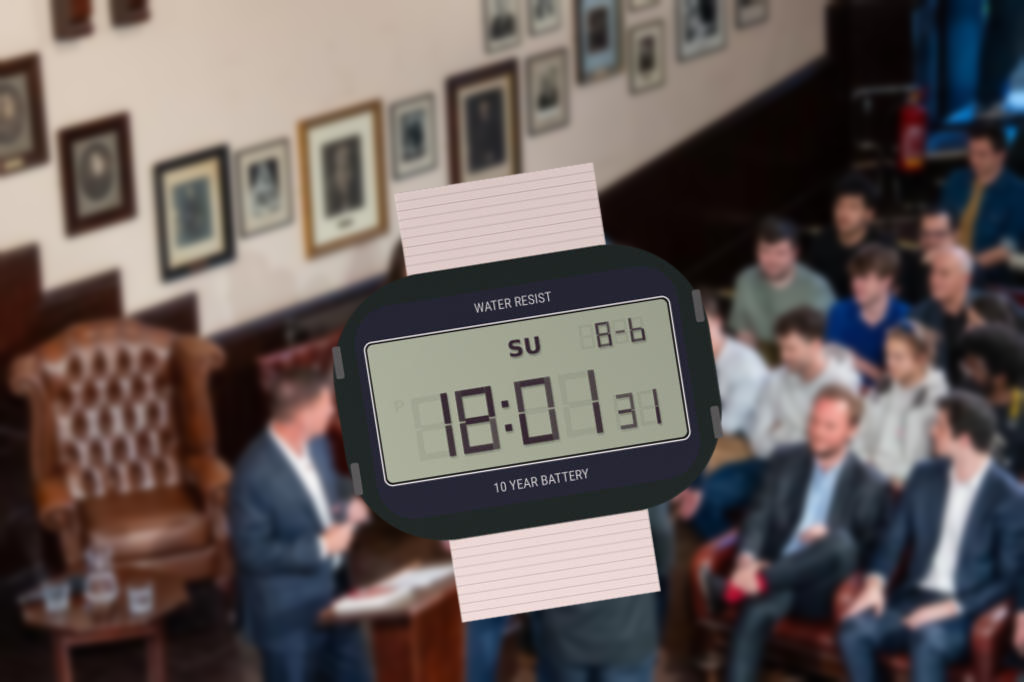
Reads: 18.01.31
